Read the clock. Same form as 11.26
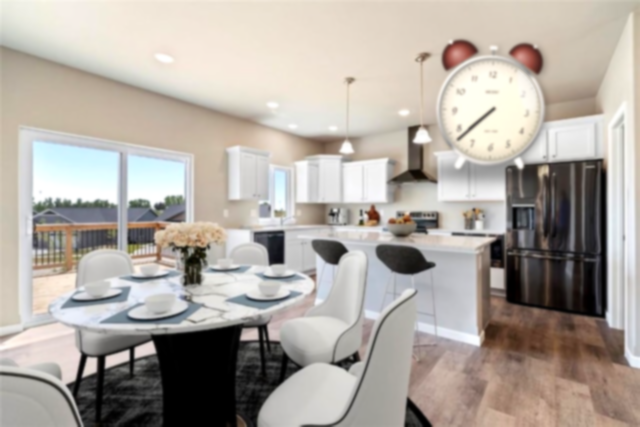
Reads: 7.38
